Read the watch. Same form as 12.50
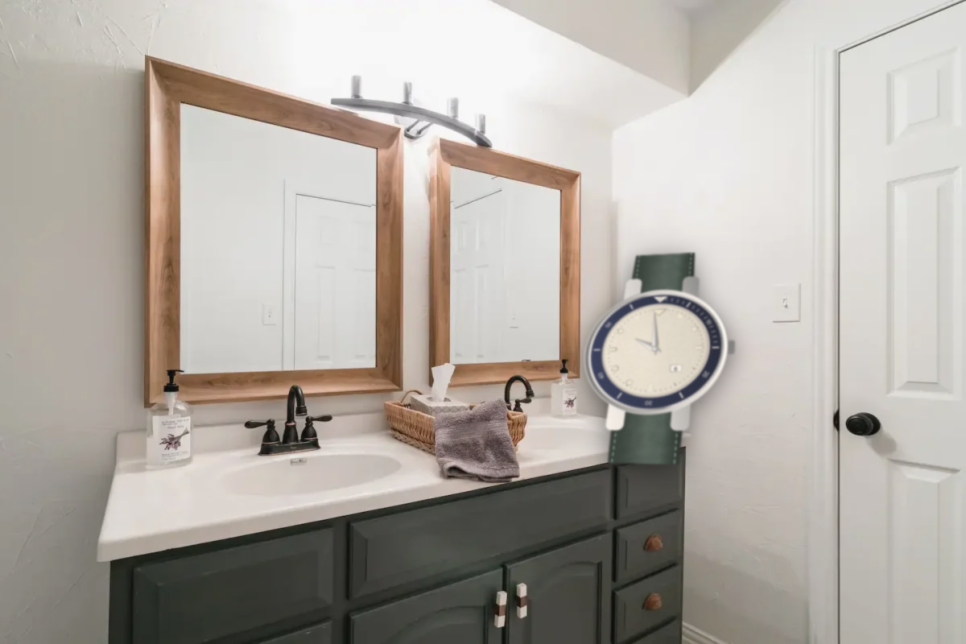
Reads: 9.59
